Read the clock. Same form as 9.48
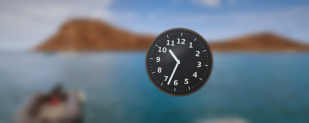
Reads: 10.33
